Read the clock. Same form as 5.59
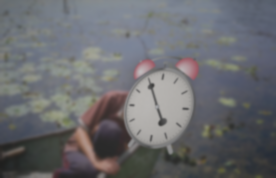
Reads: 4.55
